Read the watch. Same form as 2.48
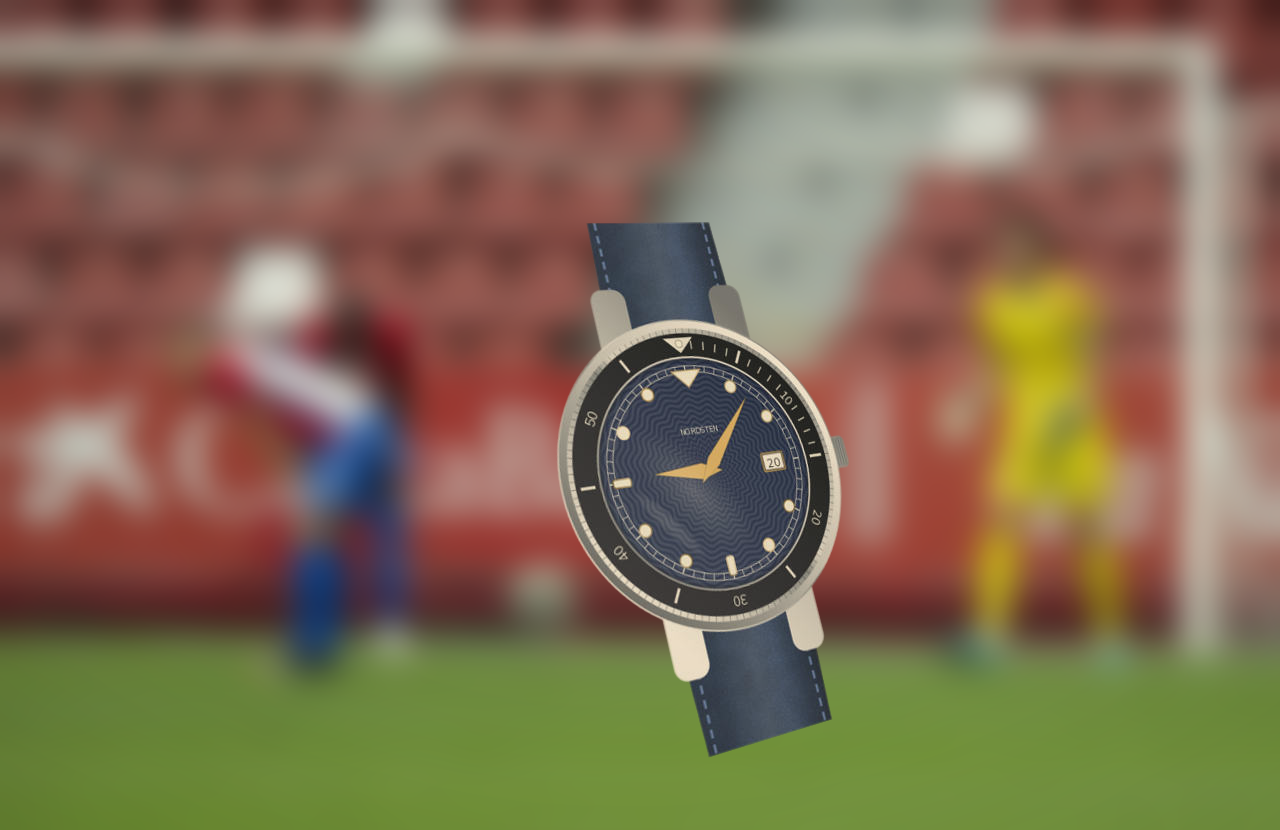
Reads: 9.07
